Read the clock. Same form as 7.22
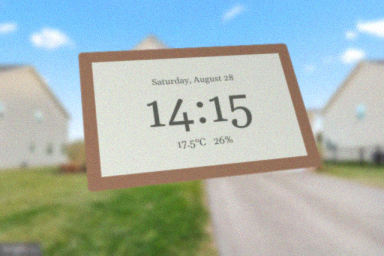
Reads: 14.15
